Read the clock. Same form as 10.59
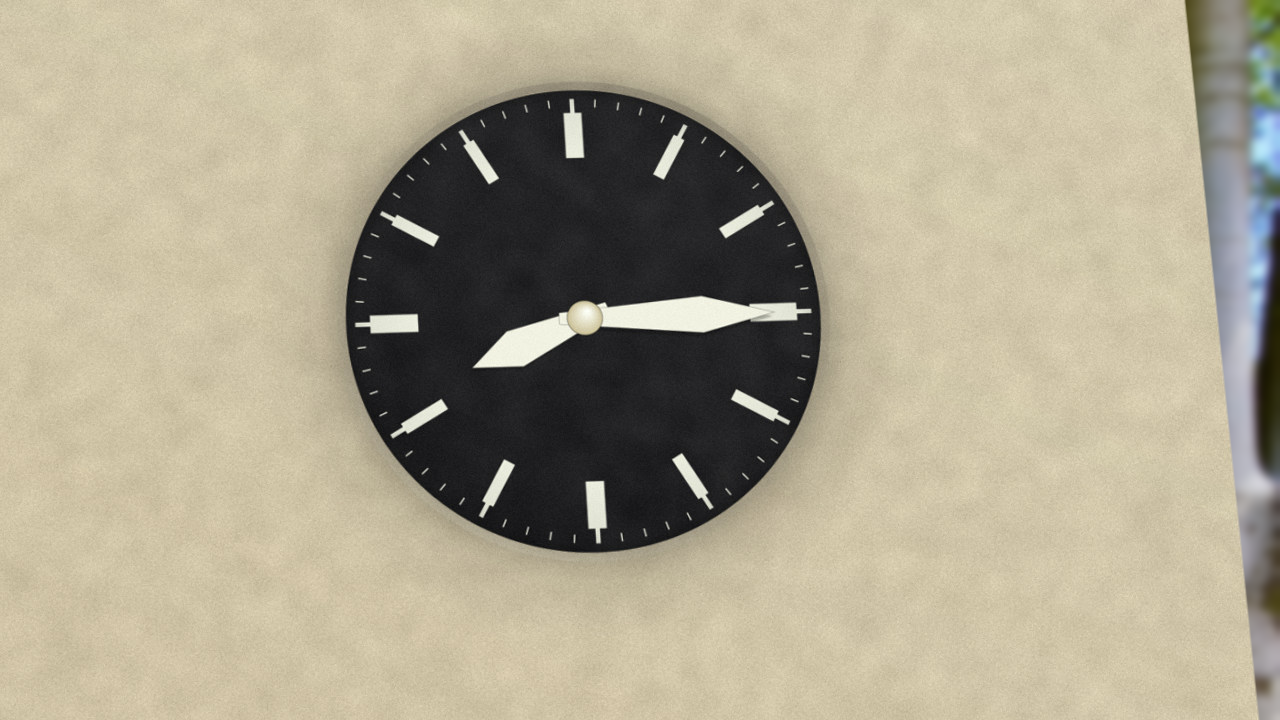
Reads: 8.15
